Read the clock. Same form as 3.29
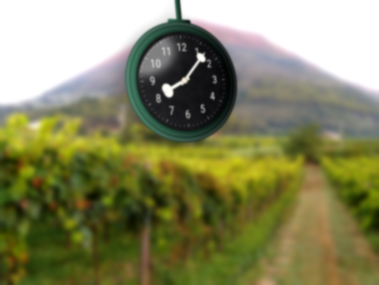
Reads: 8.07
